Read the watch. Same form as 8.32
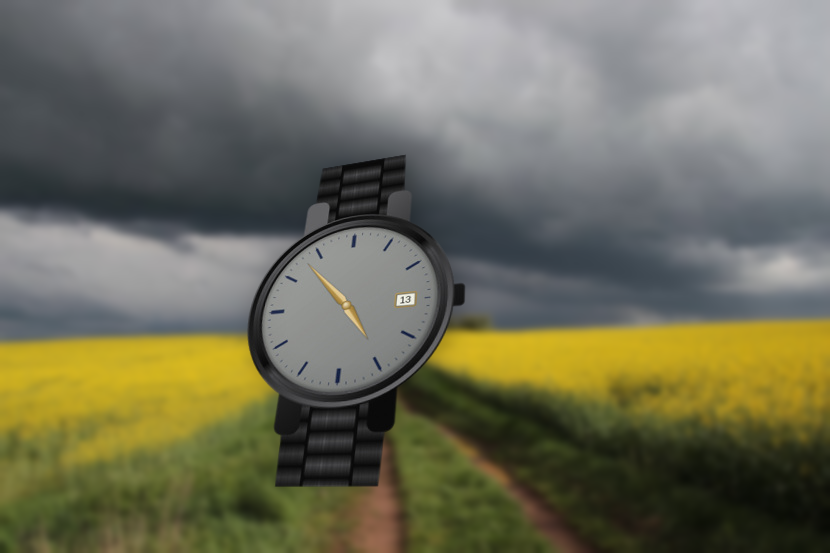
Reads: 4.53
